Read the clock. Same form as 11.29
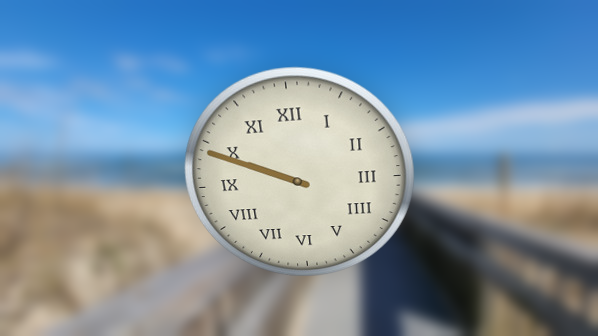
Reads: 9.49
